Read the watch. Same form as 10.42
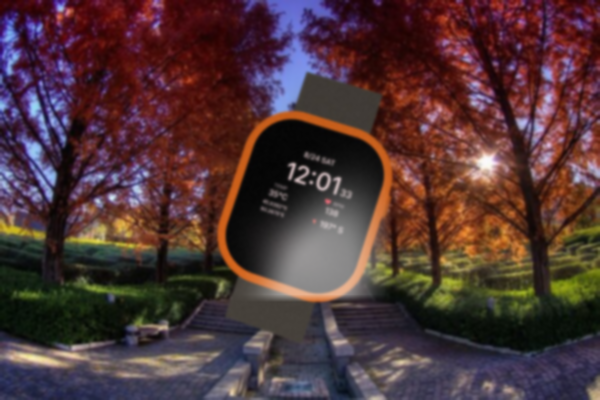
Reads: 12.01
